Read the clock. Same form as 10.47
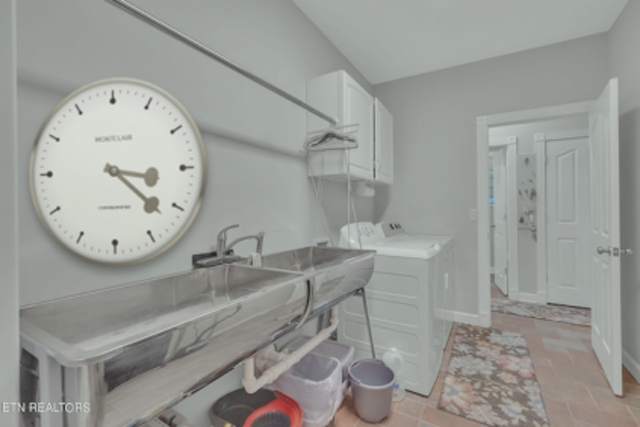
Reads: 3.22
